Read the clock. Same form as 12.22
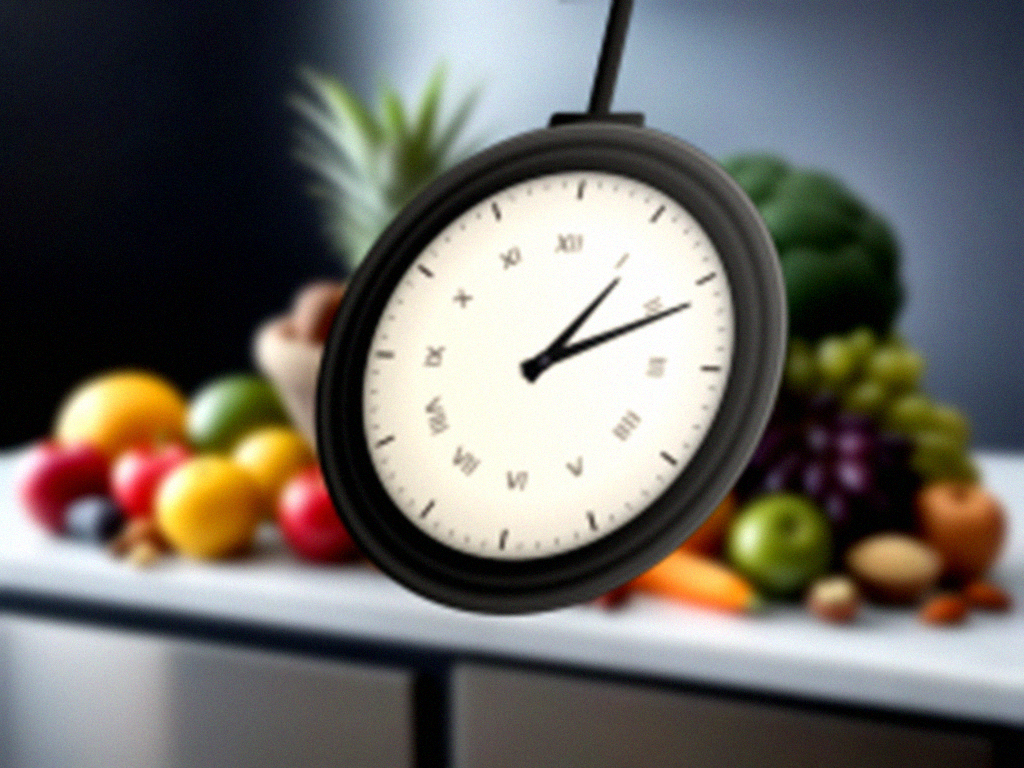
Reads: 1.11
